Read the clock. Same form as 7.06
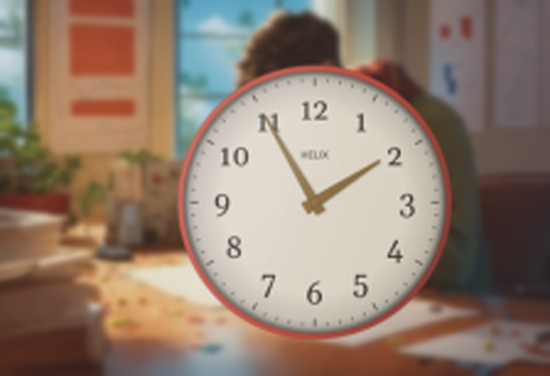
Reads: 1.55
